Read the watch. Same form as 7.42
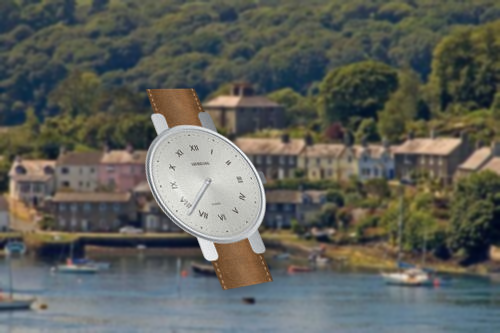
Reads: 7.38
